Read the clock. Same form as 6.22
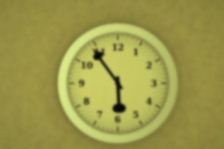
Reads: 5.54
